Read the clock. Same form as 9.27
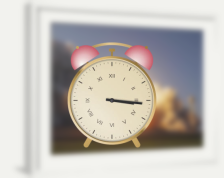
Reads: 3.16
